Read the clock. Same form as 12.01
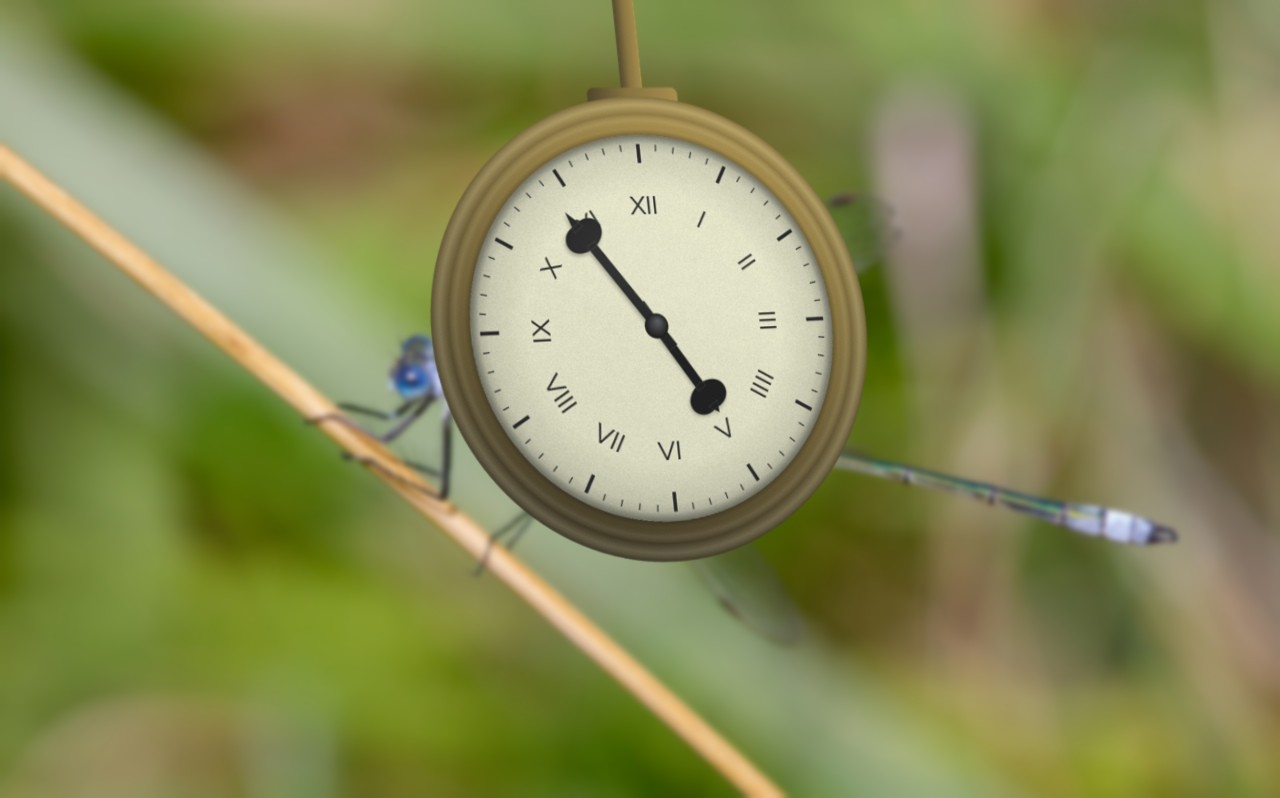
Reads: 4.54
